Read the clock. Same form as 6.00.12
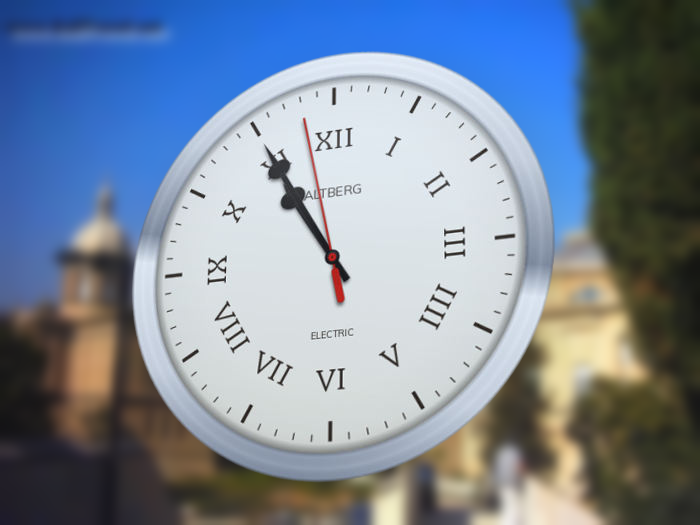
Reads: 10.54.58
